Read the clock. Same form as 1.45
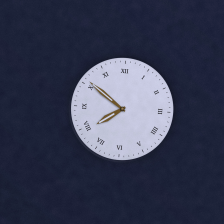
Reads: 7.51
